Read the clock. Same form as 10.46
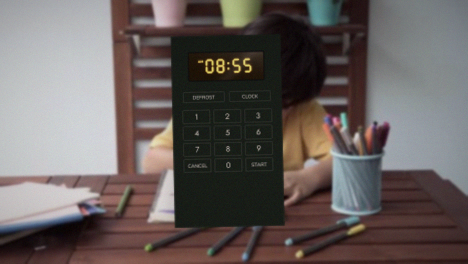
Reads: 8.55
